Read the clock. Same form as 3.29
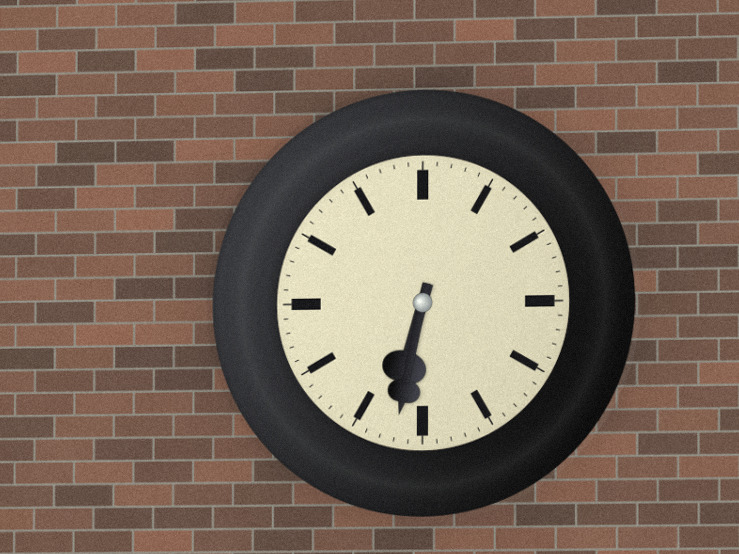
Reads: 6.32
